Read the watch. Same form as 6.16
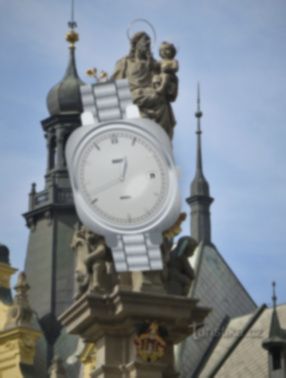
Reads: 12.42
